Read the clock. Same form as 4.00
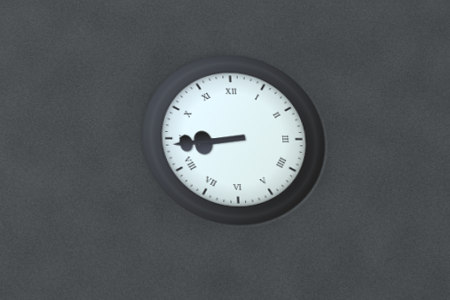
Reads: 8.44
